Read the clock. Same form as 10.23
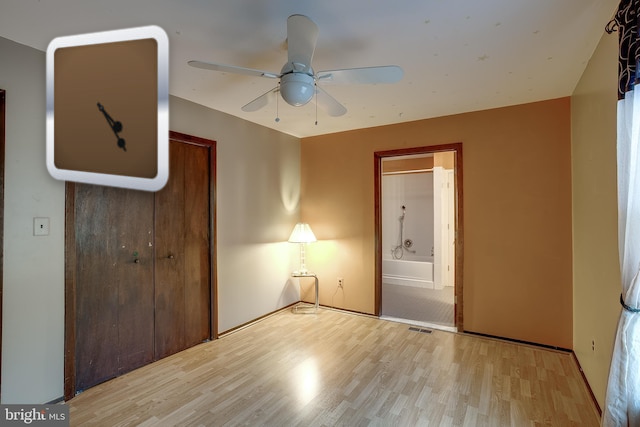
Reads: 4.24
